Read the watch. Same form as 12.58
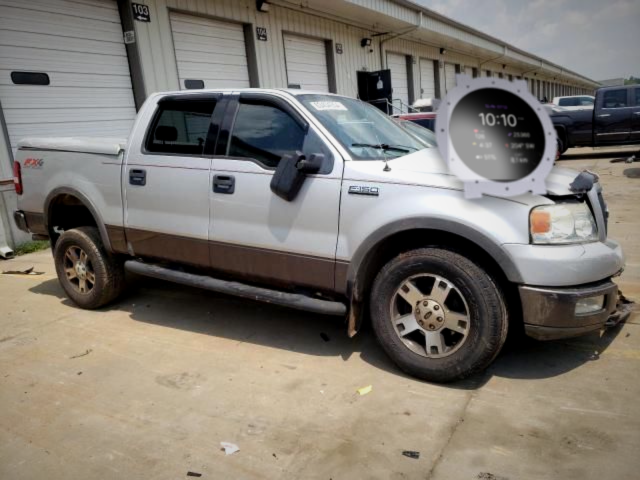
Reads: 10.10
